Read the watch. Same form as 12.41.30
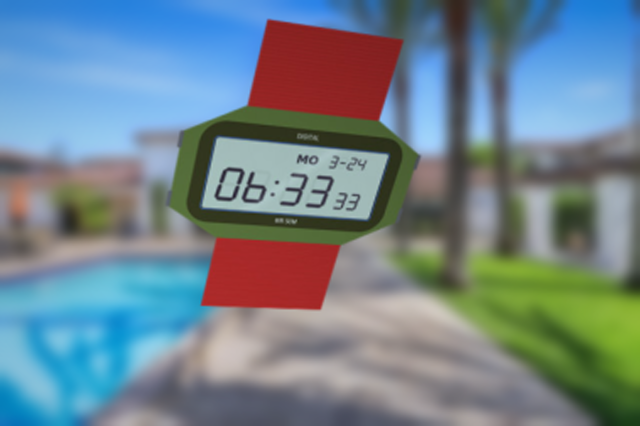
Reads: 6.33.33
